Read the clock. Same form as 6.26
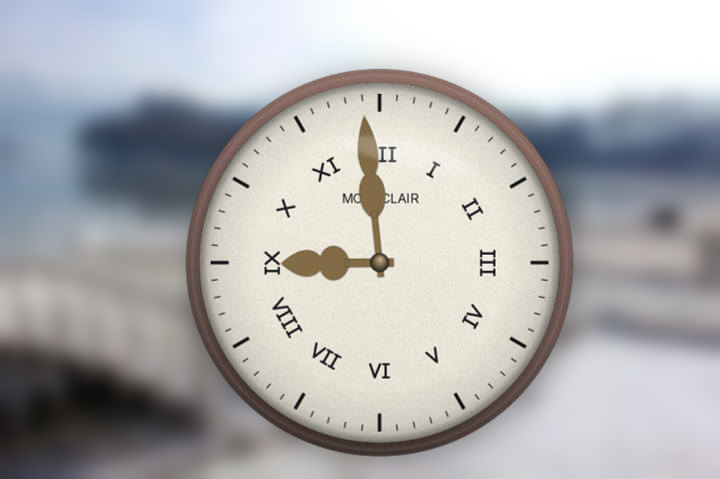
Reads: 8.59
